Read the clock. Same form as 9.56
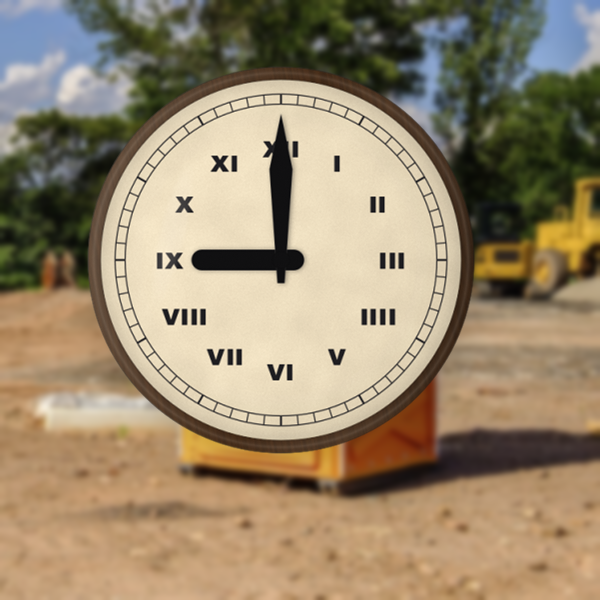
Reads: 9.00
